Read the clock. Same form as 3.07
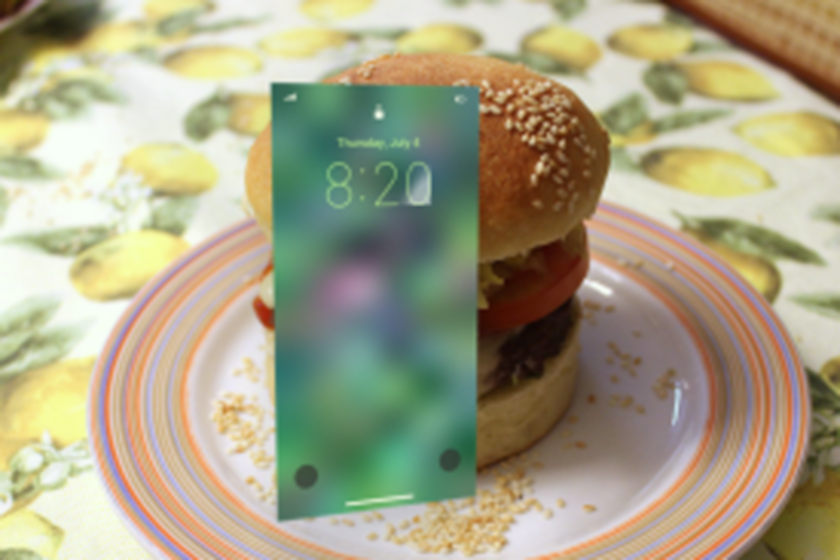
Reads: 8.20
